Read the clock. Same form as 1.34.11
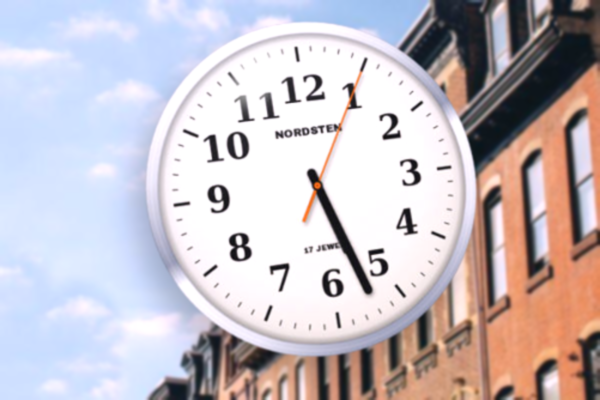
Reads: 5.27.05
